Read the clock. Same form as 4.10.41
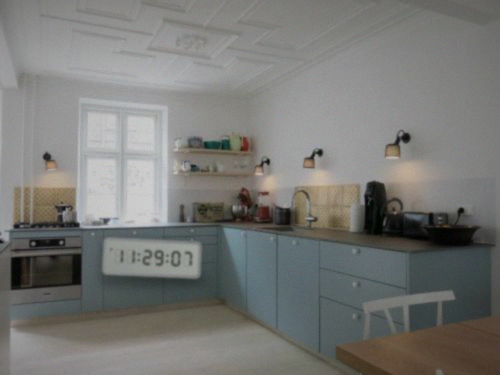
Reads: 11.29.07
